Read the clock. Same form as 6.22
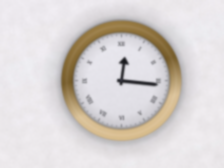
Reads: 12.16
